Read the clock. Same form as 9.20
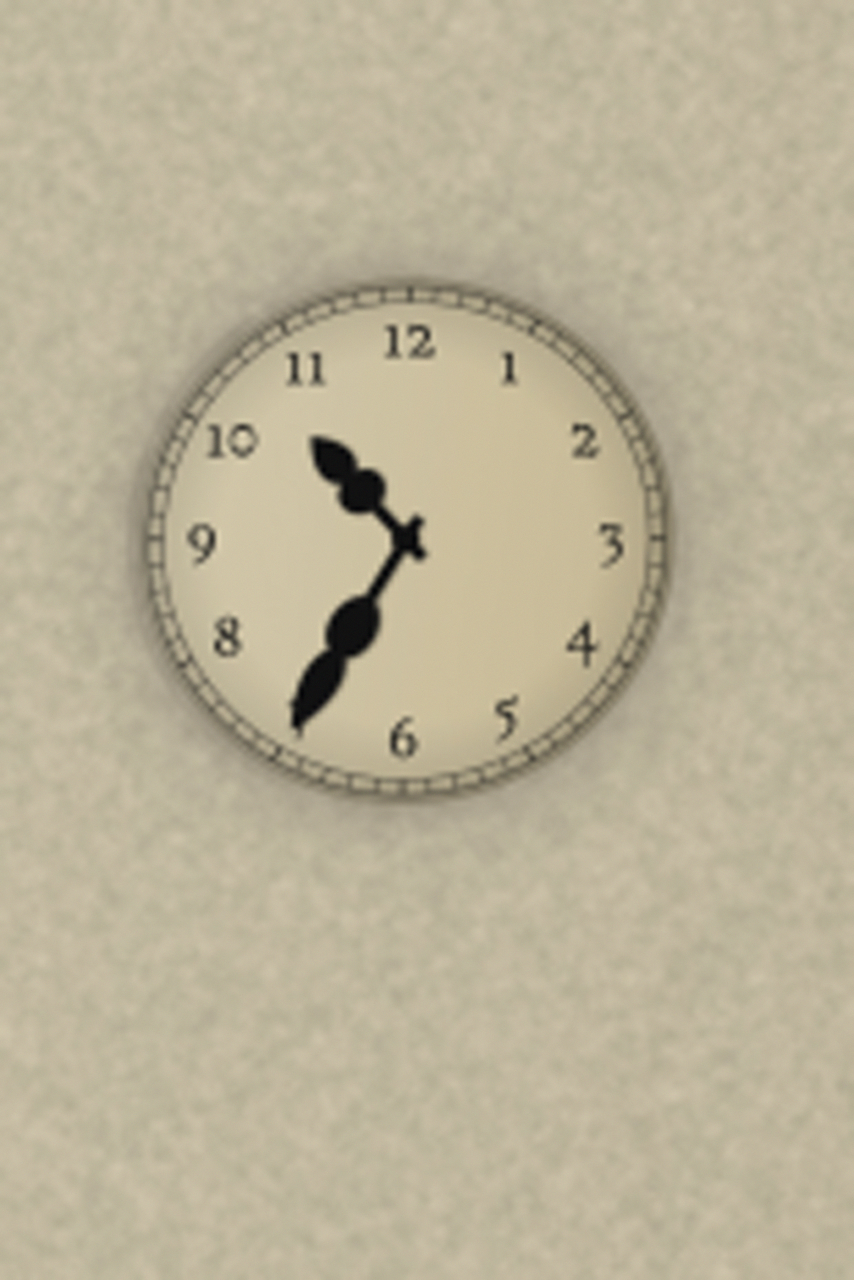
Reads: 10.35
